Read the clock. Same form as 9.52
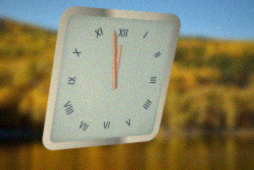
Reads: 11.58
